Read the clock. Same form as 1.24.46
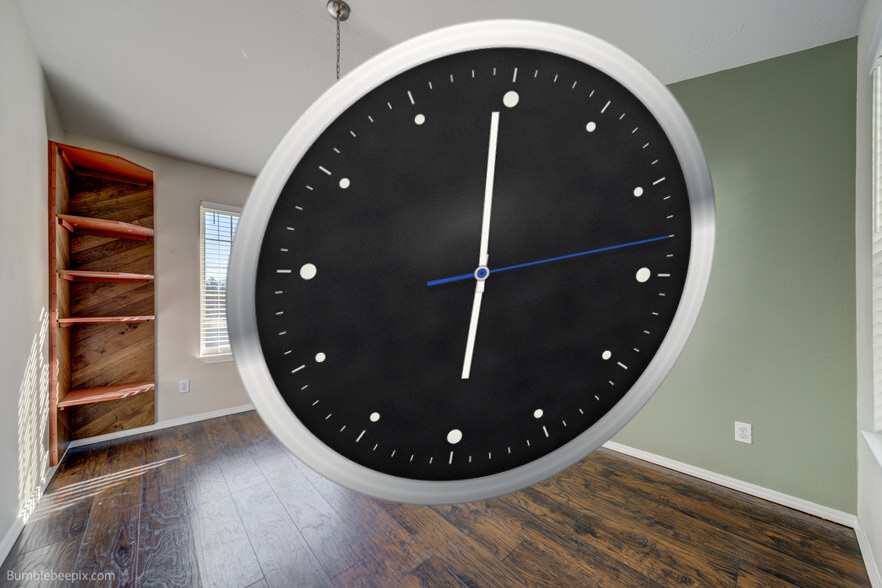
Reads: 5.59.13
